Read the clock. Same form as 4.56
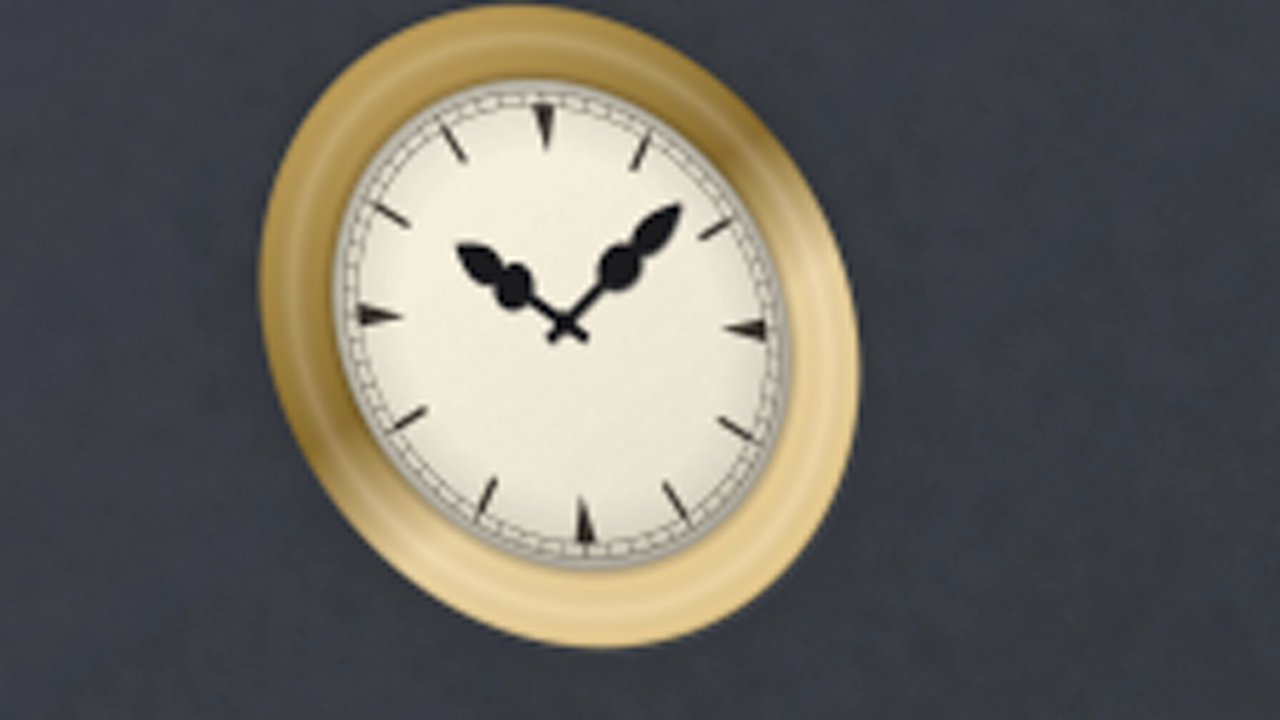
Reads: 10.08
